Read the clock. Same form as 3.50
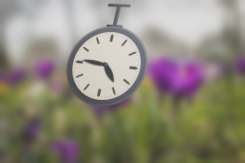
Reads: 4.46
